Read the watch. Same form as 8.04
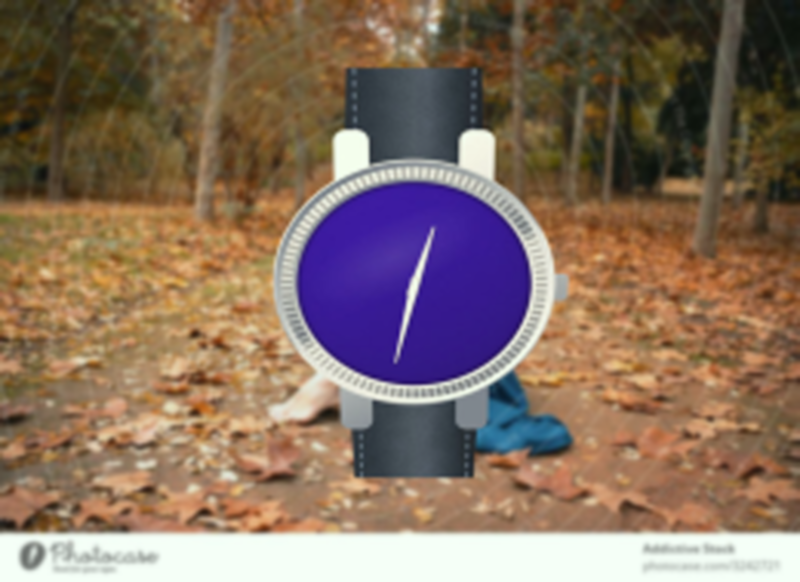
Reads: 12.32
